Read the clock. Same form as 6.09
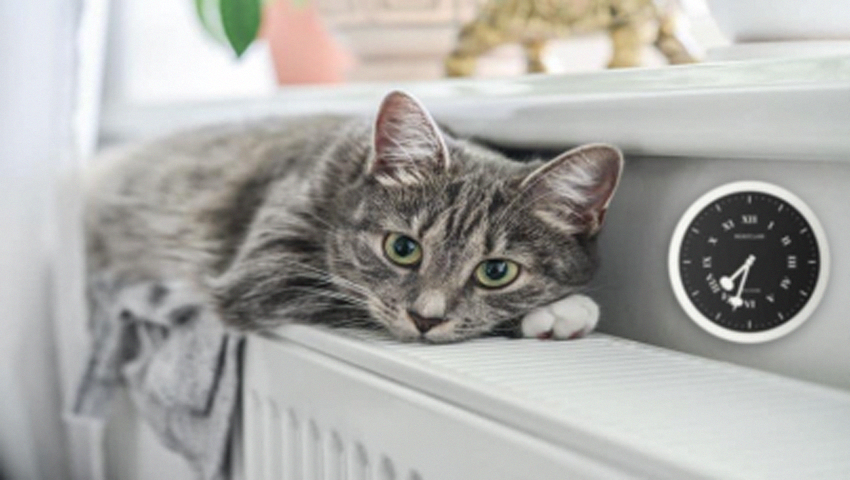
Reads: 7.33
